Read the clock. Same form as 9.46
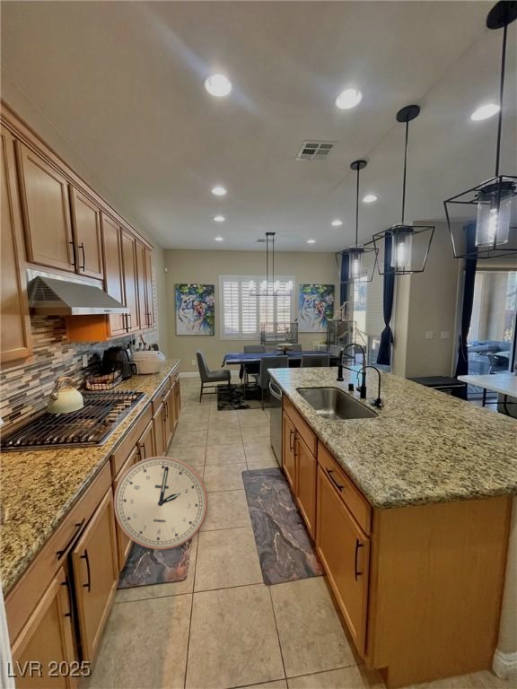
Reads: 2.01
